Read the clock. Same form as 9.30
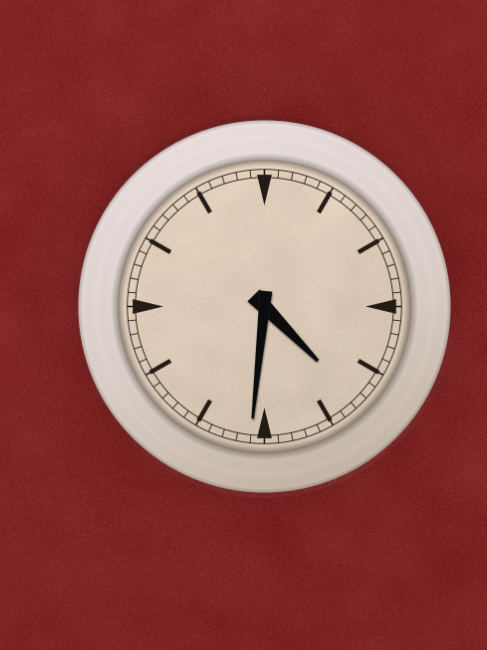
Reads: 4.31
